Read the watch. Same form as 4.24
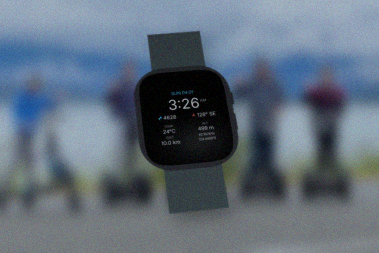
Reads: 3.26
